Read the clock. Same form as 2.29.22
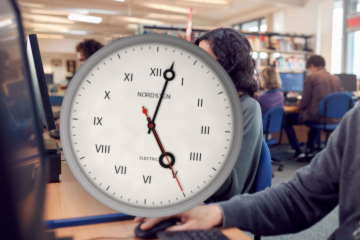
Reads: 5.02.25
